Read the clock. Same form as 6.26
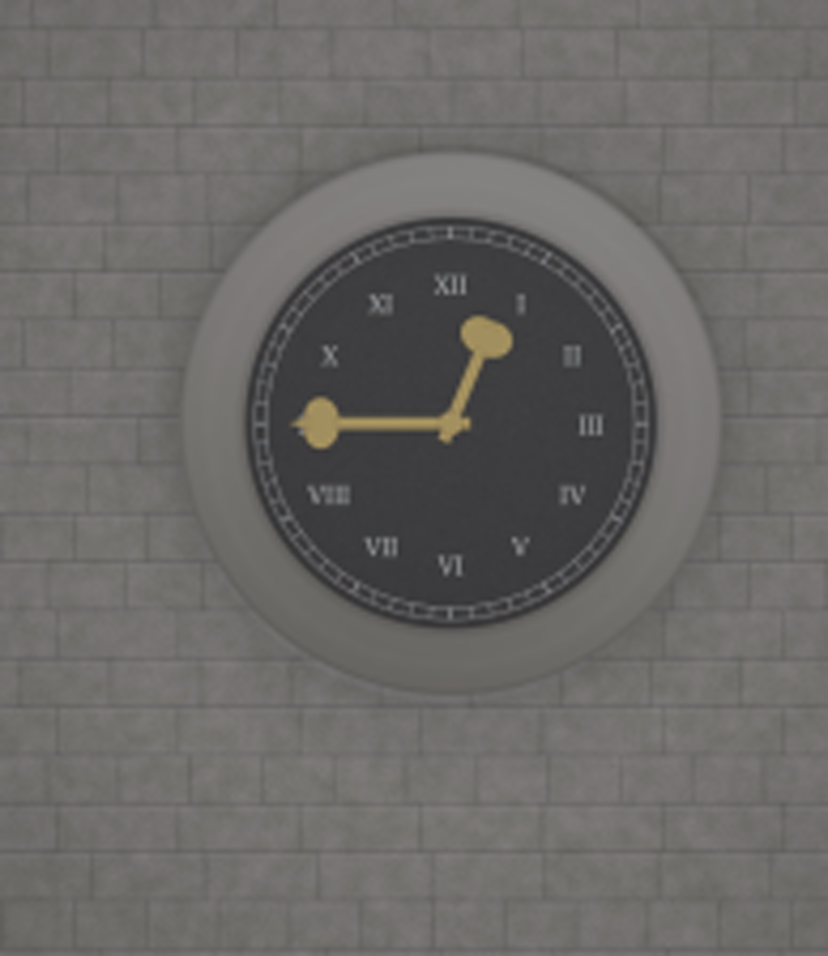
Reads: 12.45
